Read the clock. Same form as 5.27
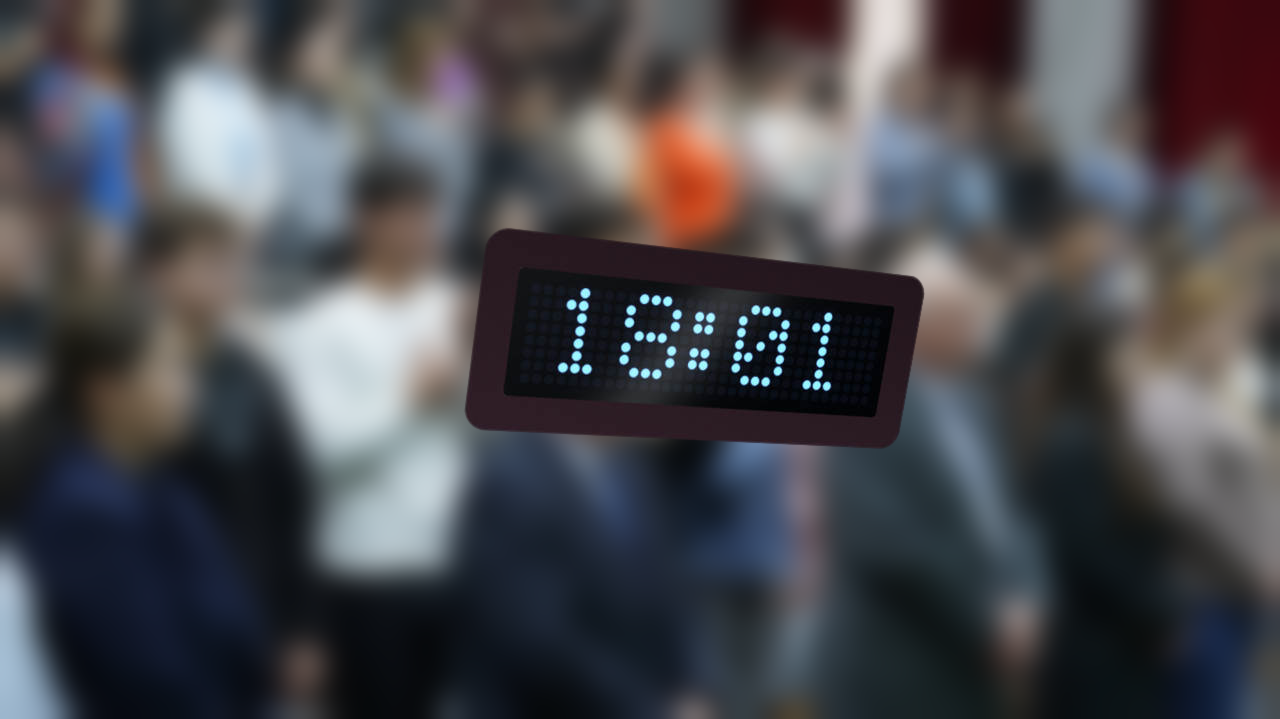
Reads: 18.01
